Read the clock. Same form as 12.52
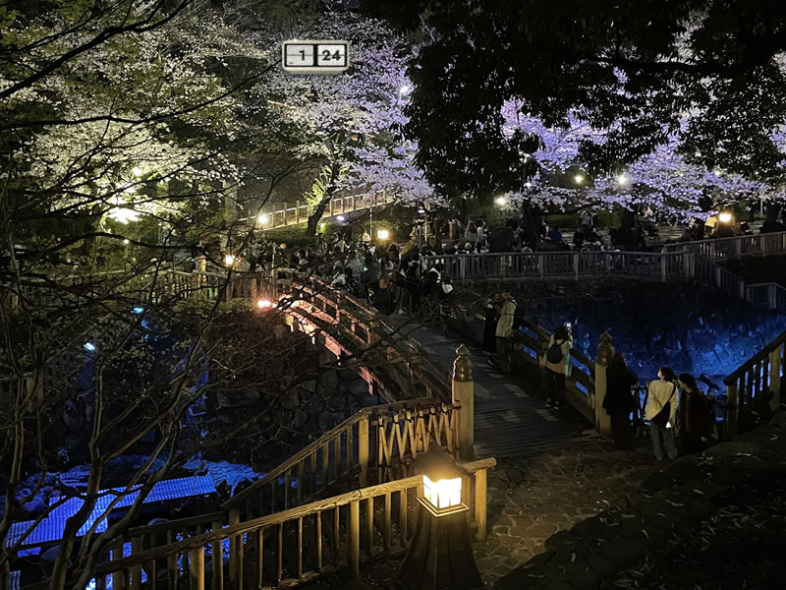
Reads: 1.24
